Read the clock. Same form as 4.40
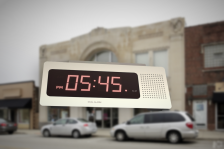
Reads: 5.45
